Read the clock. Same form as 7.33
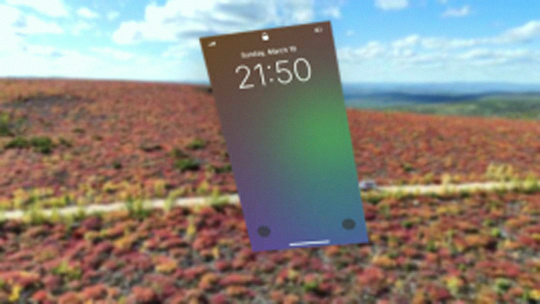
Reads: 21.50
